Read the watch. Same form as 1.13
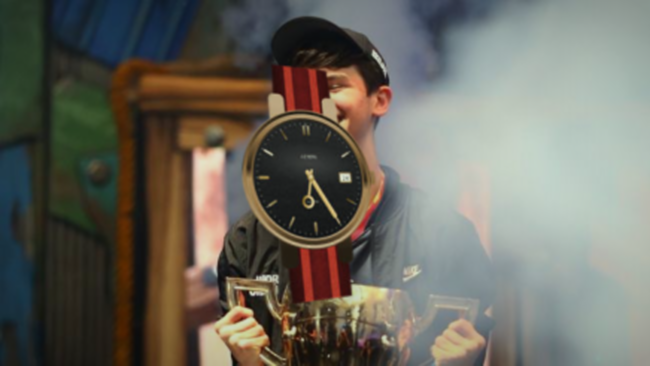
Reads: 6.25
